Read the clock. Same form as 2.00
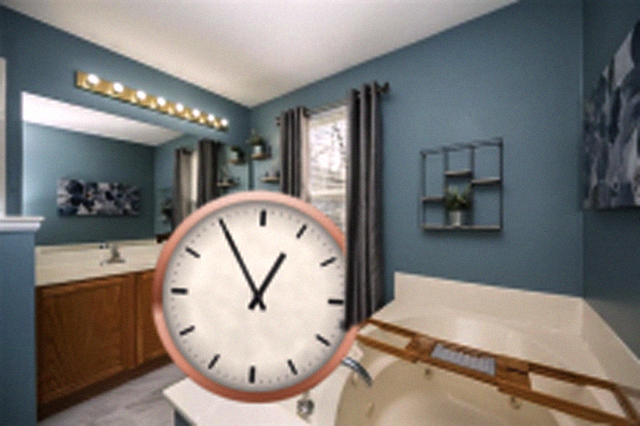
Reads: 12.55
